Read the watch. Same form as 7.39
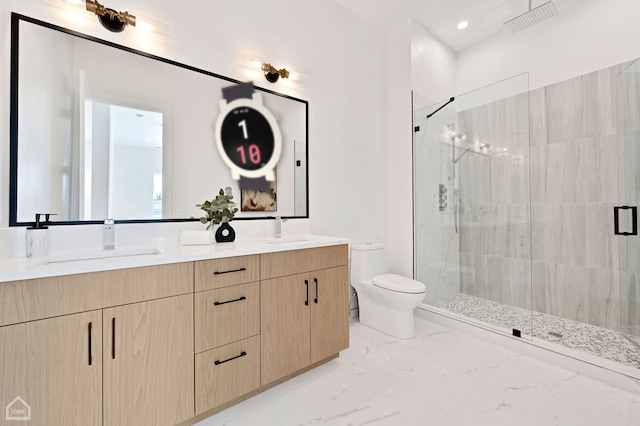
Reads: 1.10
